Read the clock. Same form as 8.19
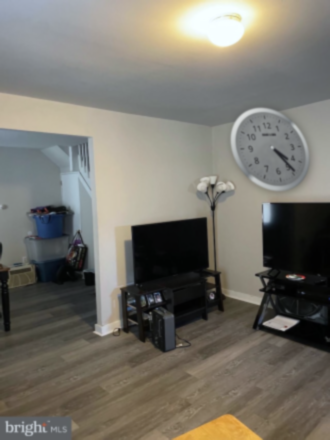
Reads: 4.24
